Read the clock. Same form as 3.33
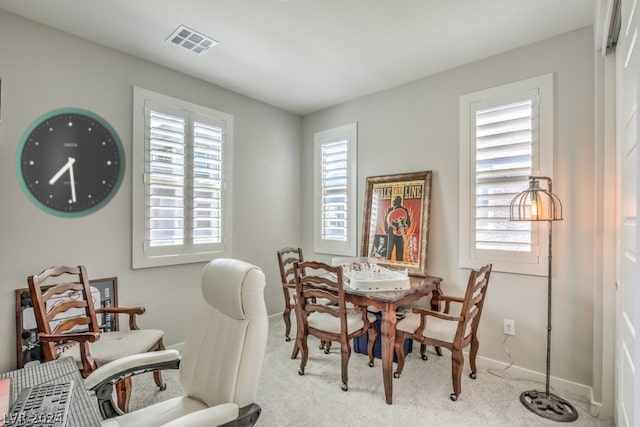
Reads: 7.29
